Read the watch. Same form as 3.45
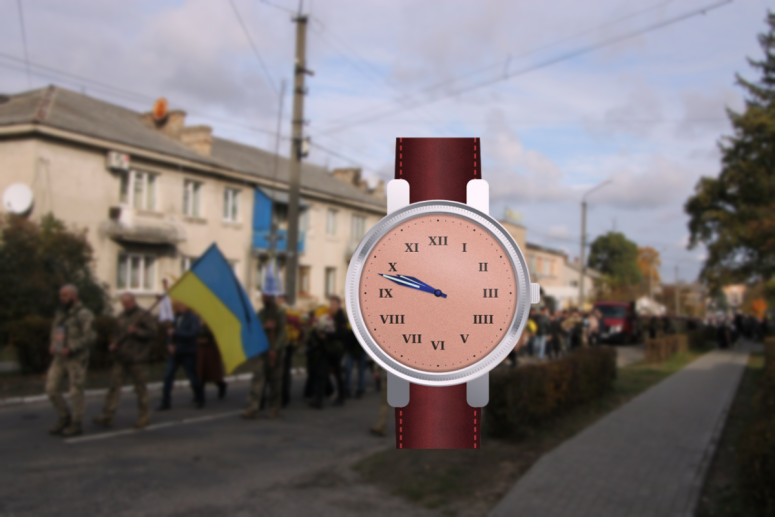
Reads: 9.48
